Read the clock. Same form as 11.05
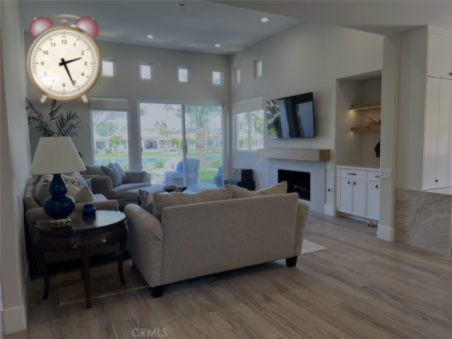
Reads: 2.26
